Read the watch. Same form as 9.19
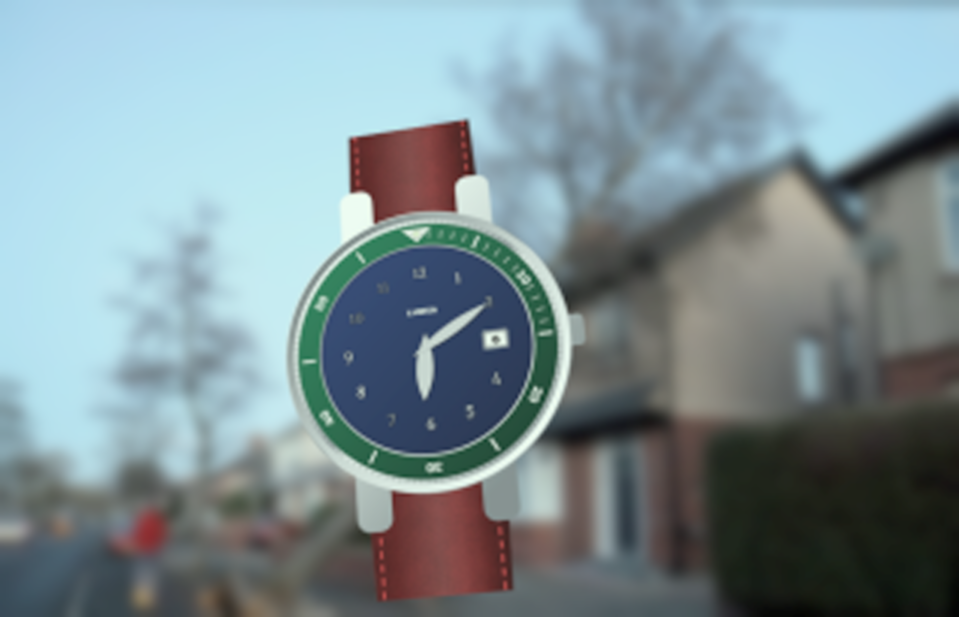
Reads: 6.10
